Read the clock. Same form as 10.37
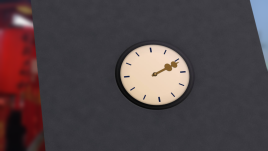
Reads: 2.11
